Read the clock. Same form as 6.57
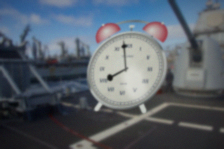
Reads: 7.58
